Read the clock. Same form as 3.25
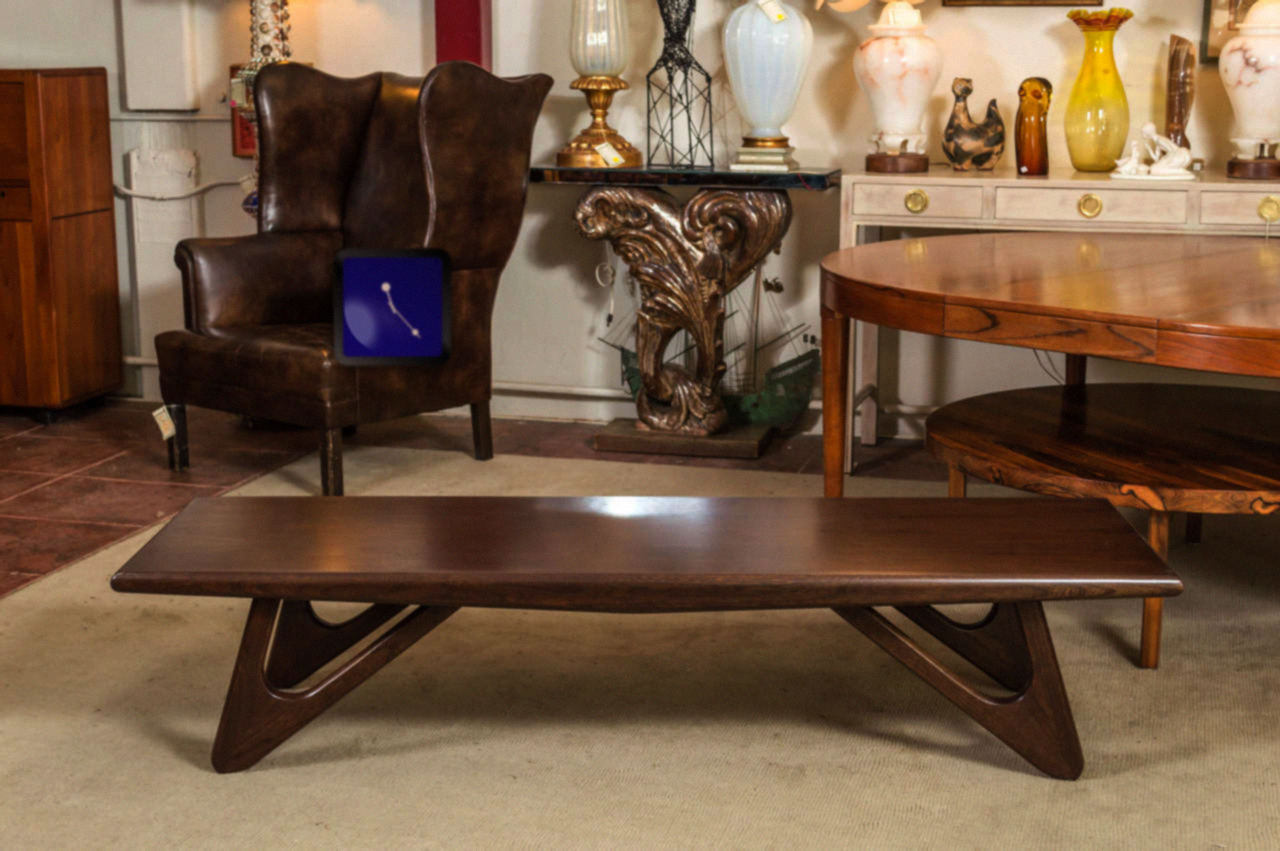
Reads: 11.23
